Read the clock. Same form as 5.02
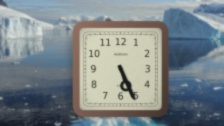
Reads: 5.26
